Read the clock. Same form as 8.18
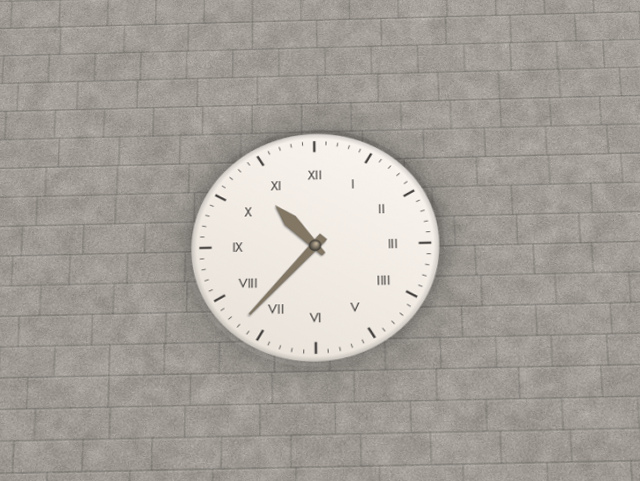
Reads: 10.37
